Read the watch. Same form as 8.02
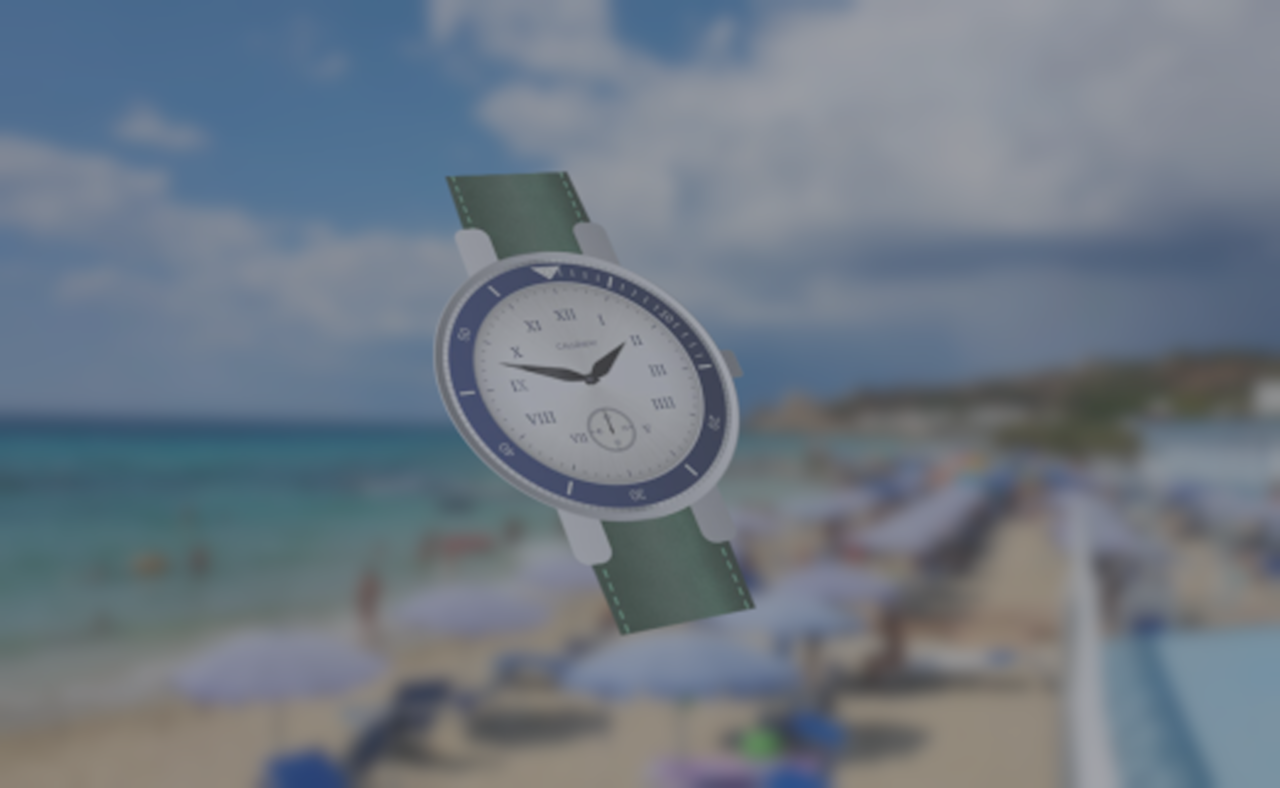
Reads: 1.48
